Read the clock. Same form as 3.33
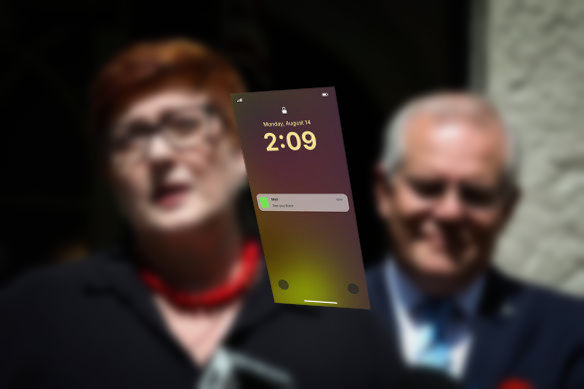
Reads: 2.09
